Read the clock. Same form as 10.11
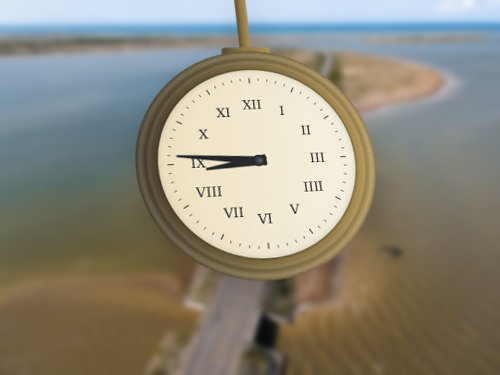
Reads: 8.46
